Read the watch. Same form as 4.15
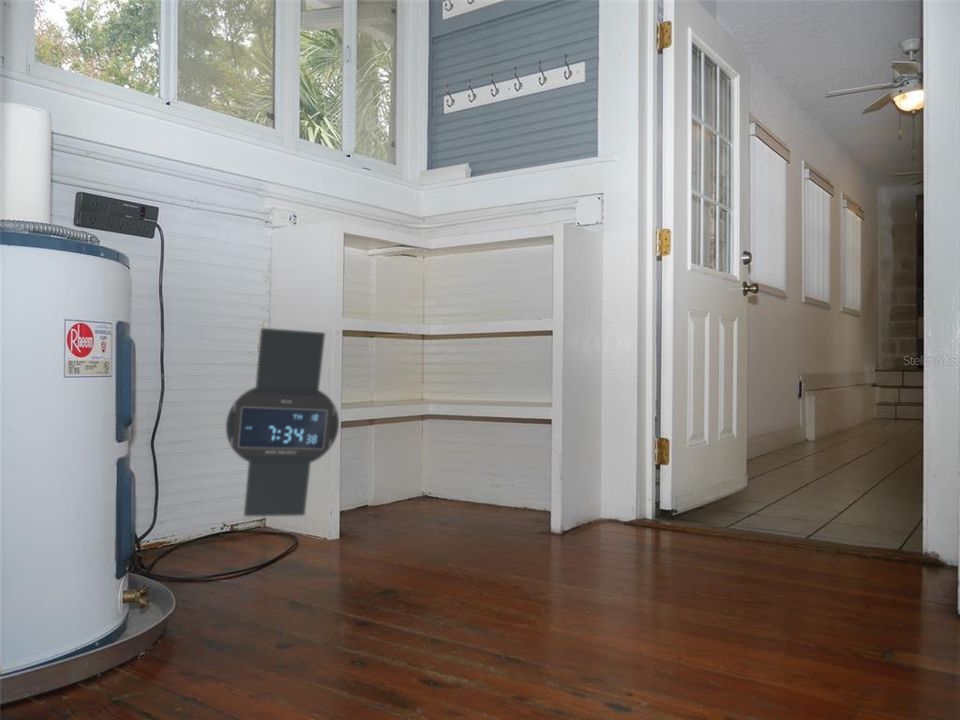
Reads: 7.34
